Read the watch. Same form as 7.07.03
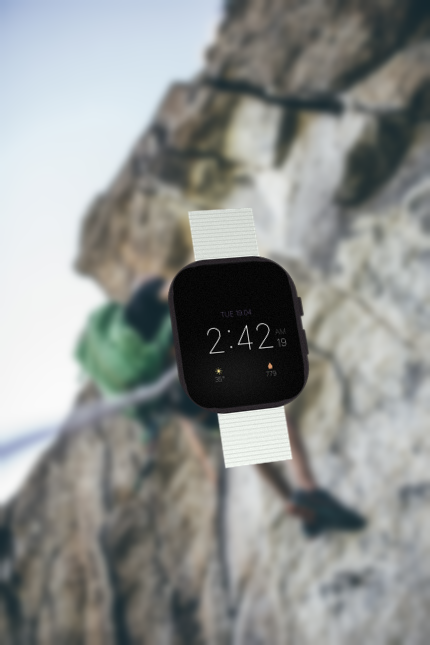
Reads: 2.42.19
